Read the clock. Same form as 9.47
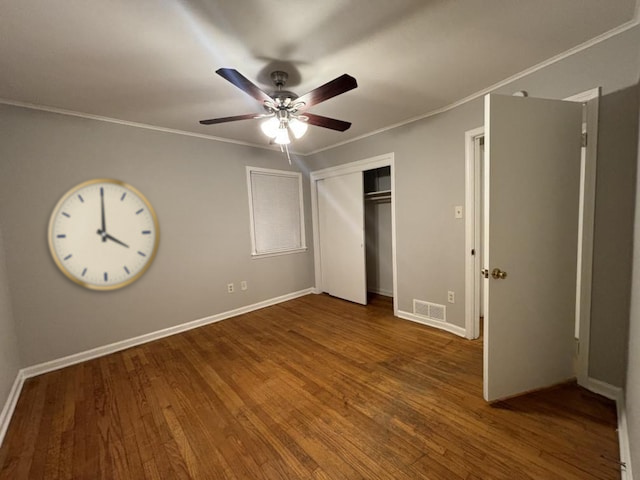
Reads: 4.00
